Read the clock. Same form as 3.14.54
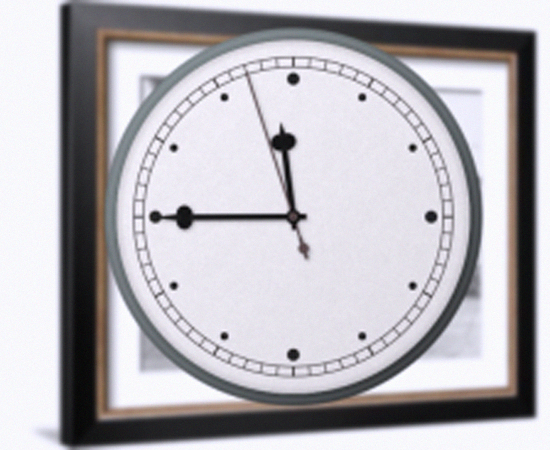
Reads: 11.44.57
